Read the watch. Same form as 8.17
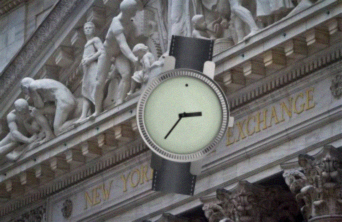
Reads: 2.35
